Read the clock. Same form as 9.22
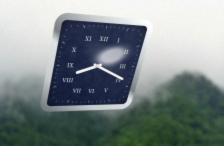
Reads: 8.19
